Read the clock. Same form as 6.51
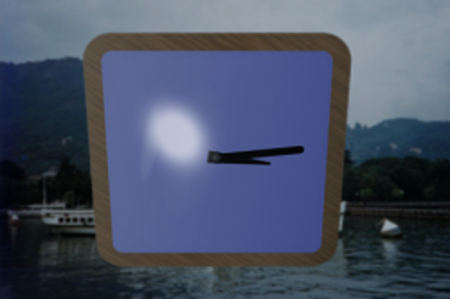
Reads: 3.14
